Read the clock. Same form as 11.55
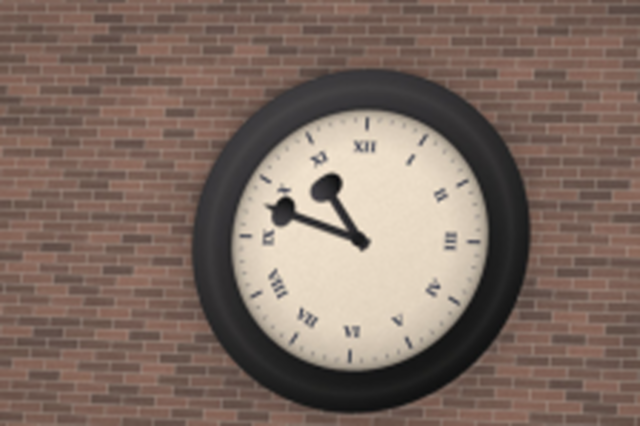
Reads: 10.48
